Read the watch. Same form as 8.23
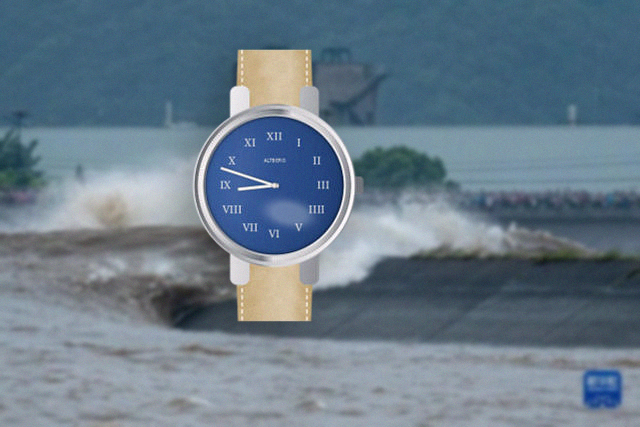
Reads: 8.48
